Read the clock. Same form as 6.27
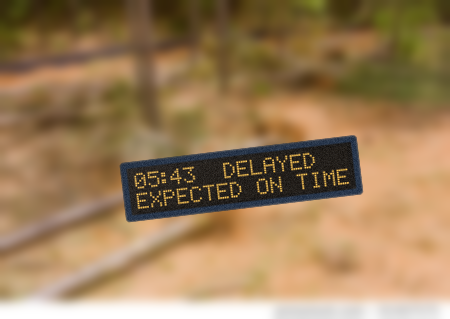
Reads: 5.43
